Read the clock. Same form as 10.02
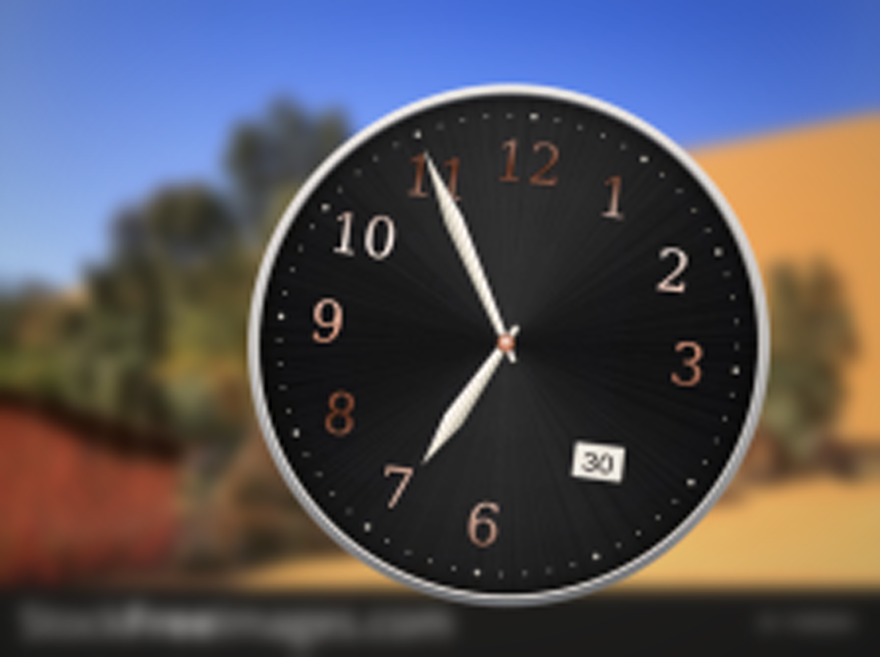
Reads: 6.55
